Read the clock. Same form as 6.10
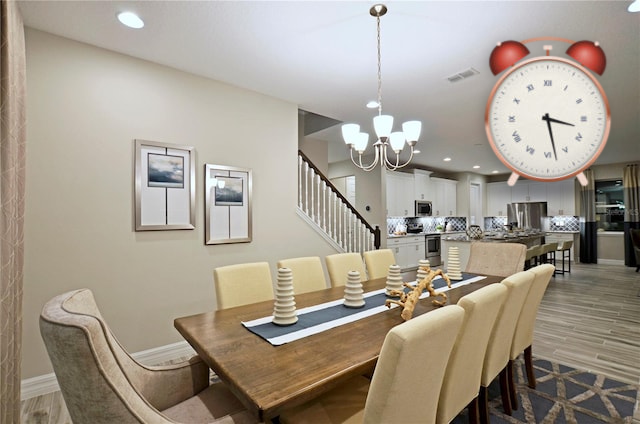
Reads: 3.28
